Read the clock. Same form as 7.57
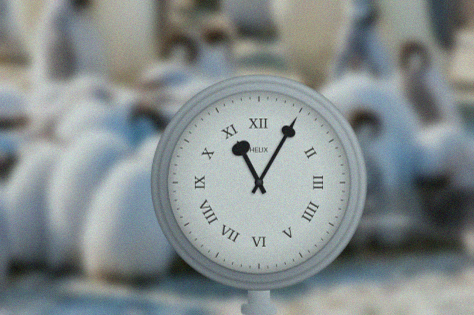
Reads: 11.05
